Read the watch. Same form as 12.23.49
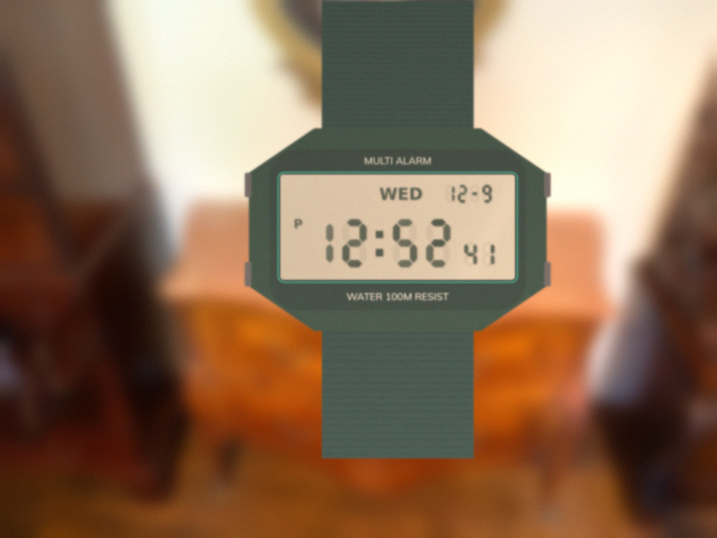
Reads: 12.52.41
